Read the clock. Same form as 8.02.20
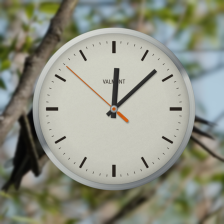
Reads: 12.07.52
